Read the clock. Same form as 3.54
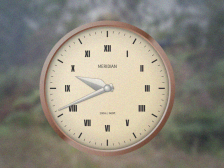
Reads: 9.41
